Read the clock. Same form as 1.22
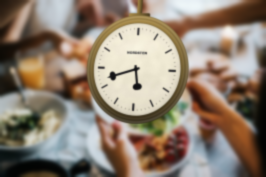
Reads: 5.42
